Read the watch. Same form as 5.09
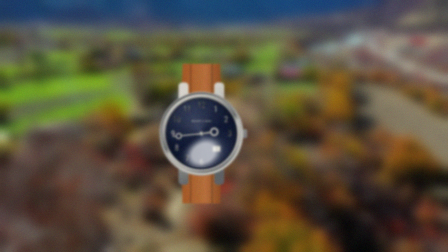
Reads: 2.44
